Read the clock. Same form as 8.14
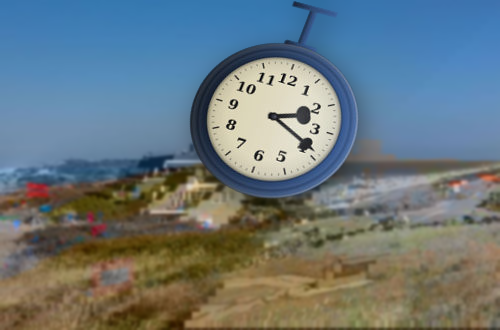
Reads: 2.19
